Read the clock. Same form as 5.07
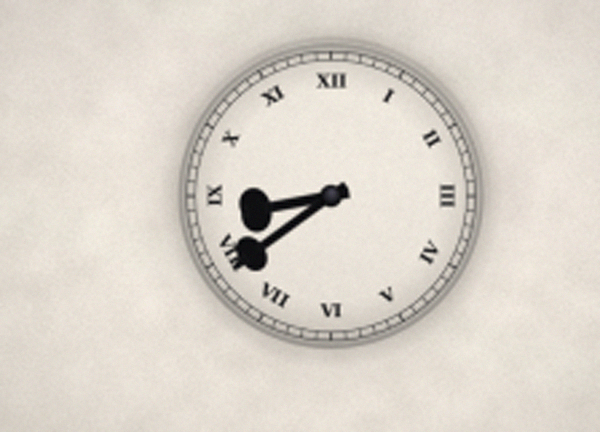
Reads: 8.39
